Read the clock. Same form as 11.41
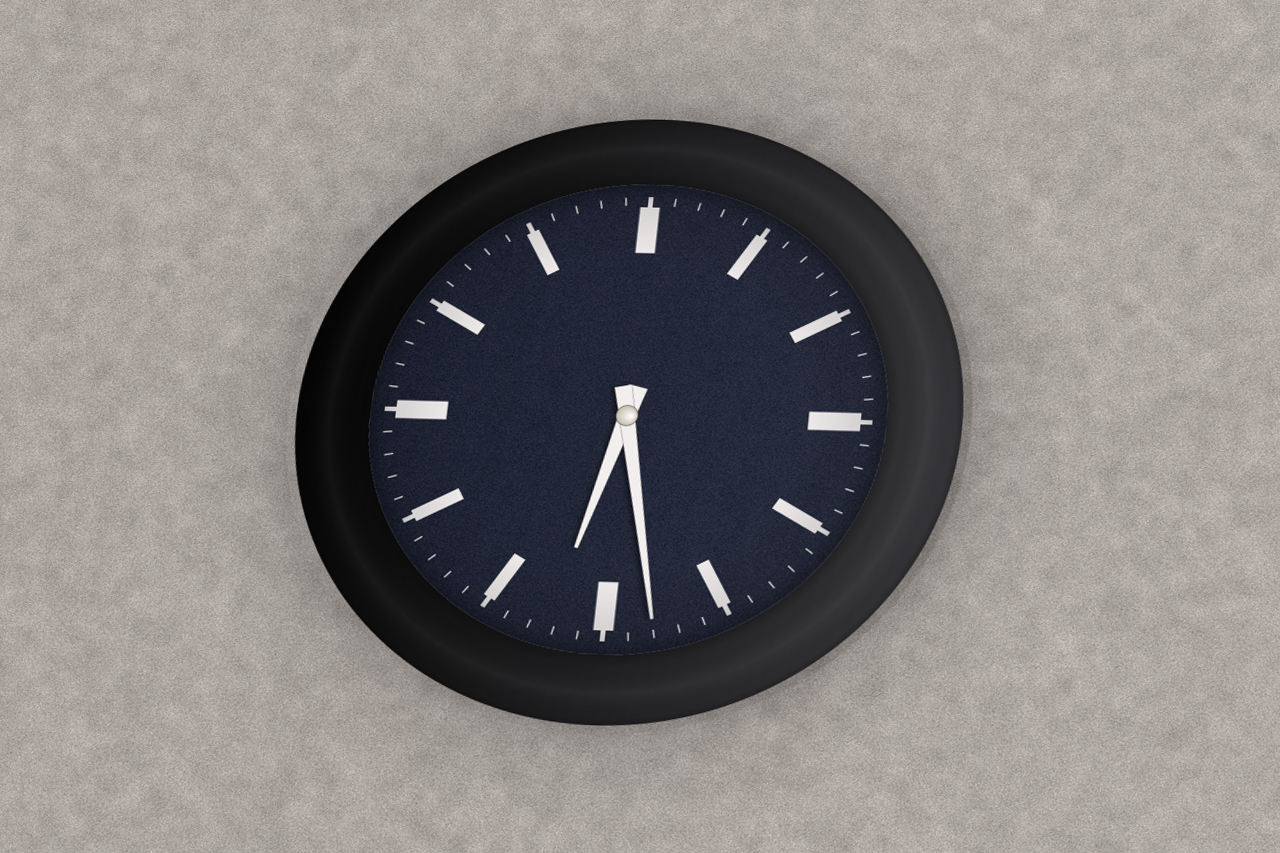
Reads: 6.28
